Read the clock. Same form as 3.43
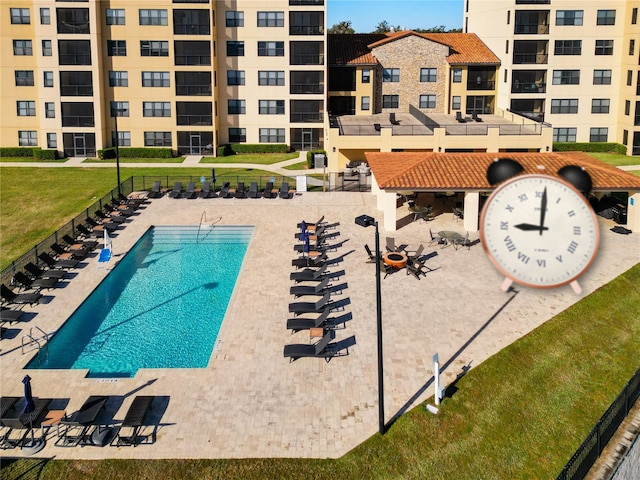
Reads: 9.01
